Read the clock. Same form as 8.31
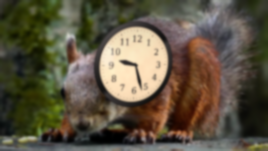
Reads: 9.27
